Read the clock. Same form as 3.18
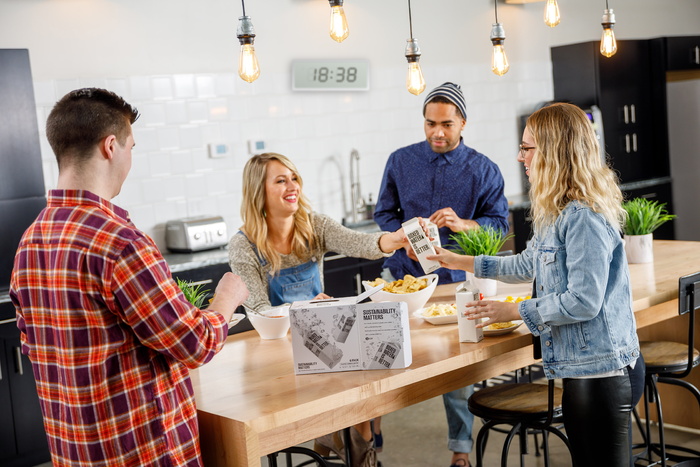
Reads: 18.38
